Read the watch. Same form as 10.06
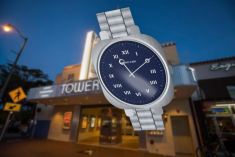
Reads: 11.10
